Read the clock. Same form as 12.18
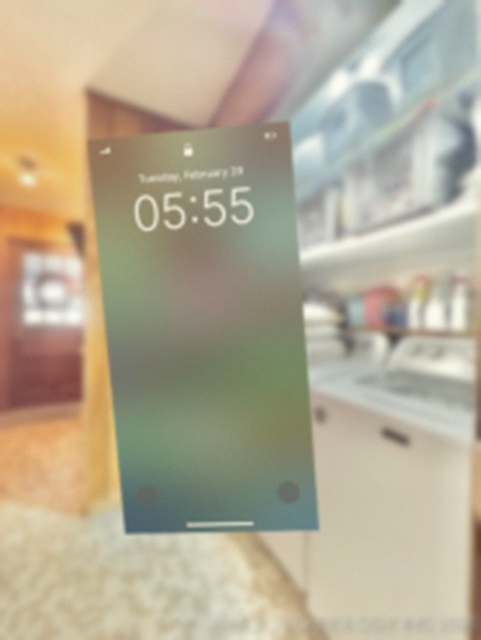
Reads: 5.55
